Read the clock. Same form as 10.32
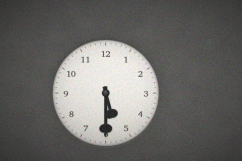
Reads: 5.30
